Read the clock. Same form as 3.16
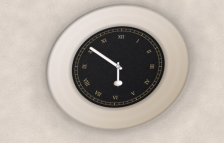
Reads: 5.51
